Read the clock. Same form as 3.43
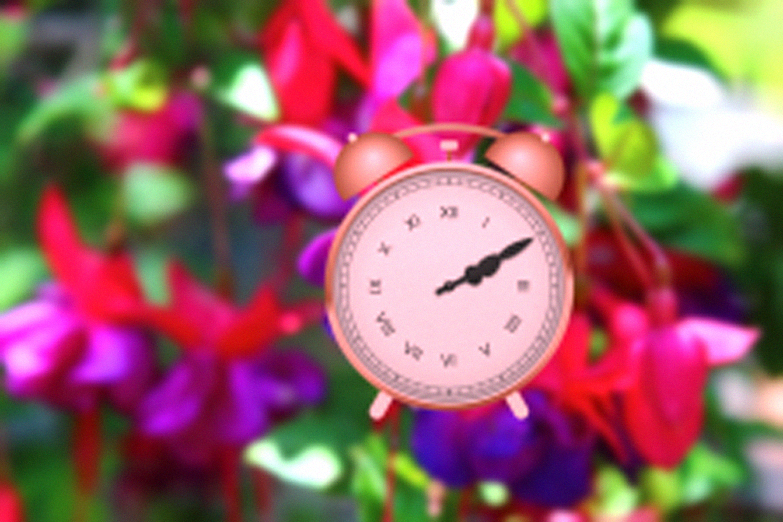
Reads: 2.10
